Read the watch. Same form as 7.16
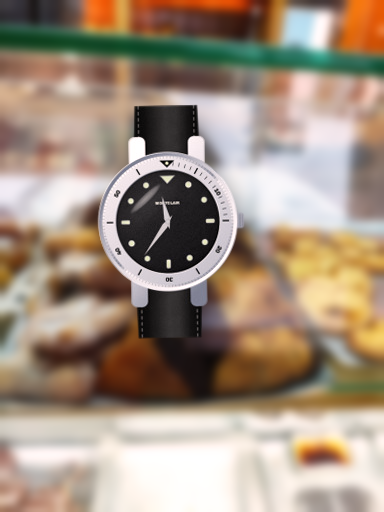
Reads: 11.36
